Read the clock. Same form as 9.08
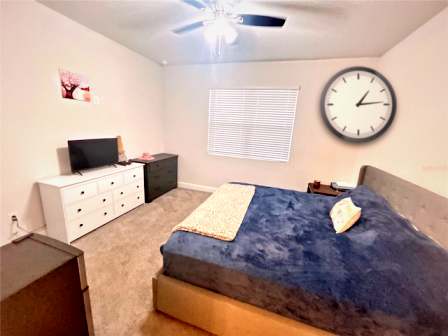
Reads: 1.14
